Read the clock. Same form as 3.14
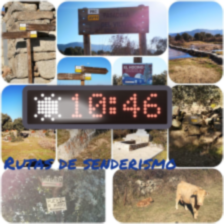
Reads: 10.46
